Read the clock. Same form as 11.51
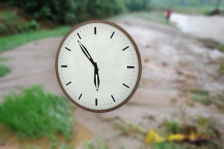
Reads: 5.54
